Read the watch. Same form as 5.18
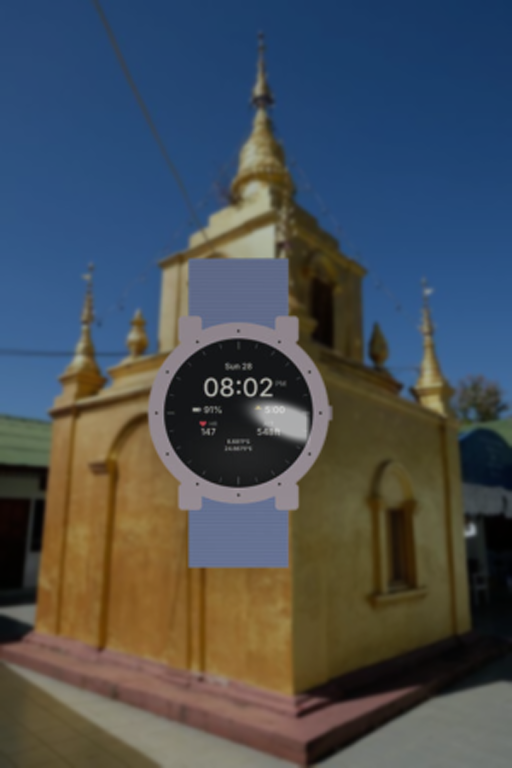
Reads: 8.02
